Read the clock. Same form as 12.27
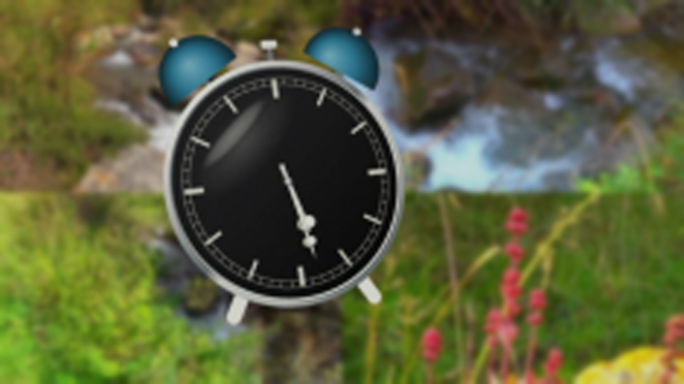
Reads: 5.28
